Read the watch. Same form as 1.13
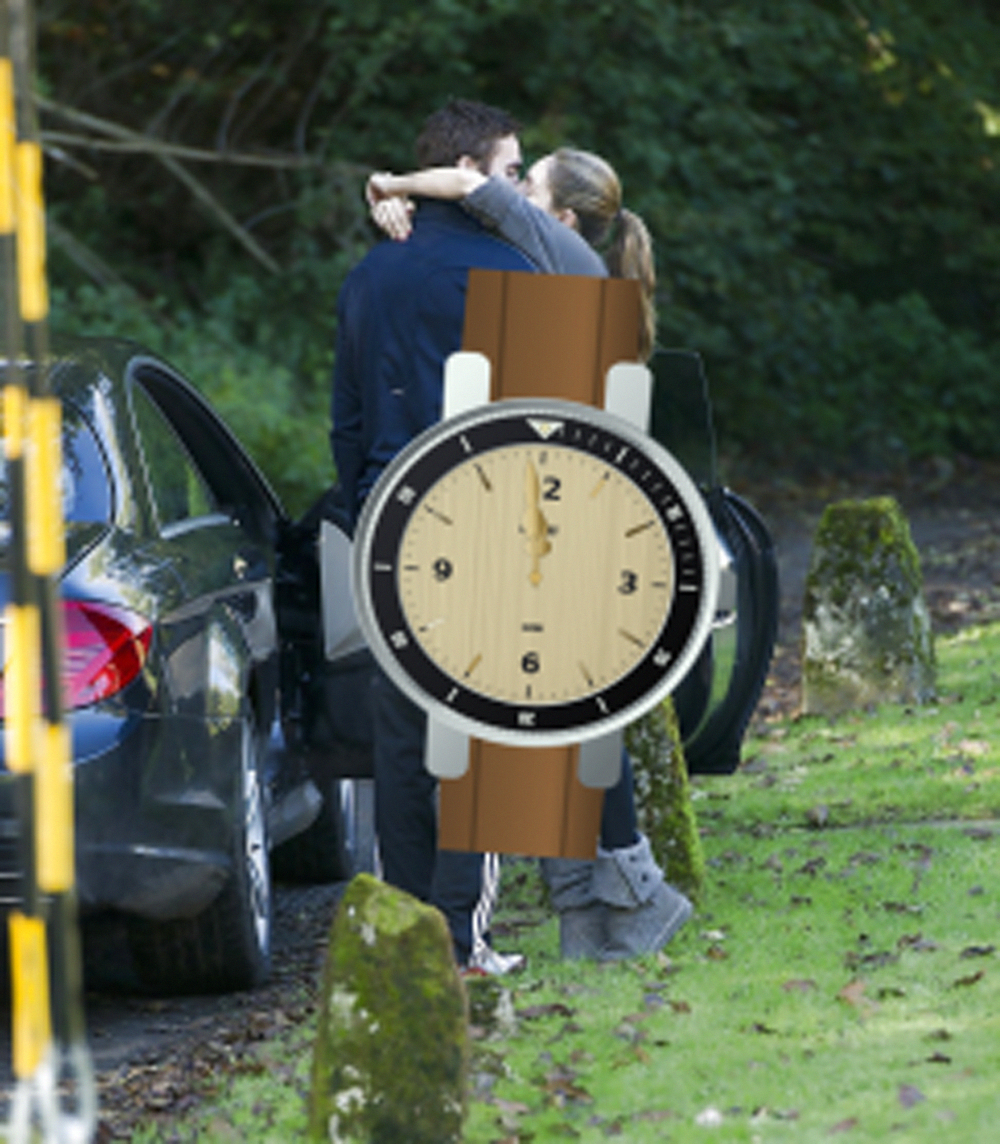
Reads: 11.59
